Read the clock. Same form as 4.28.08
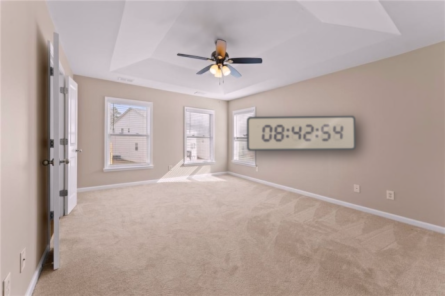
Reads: 8.42.54
